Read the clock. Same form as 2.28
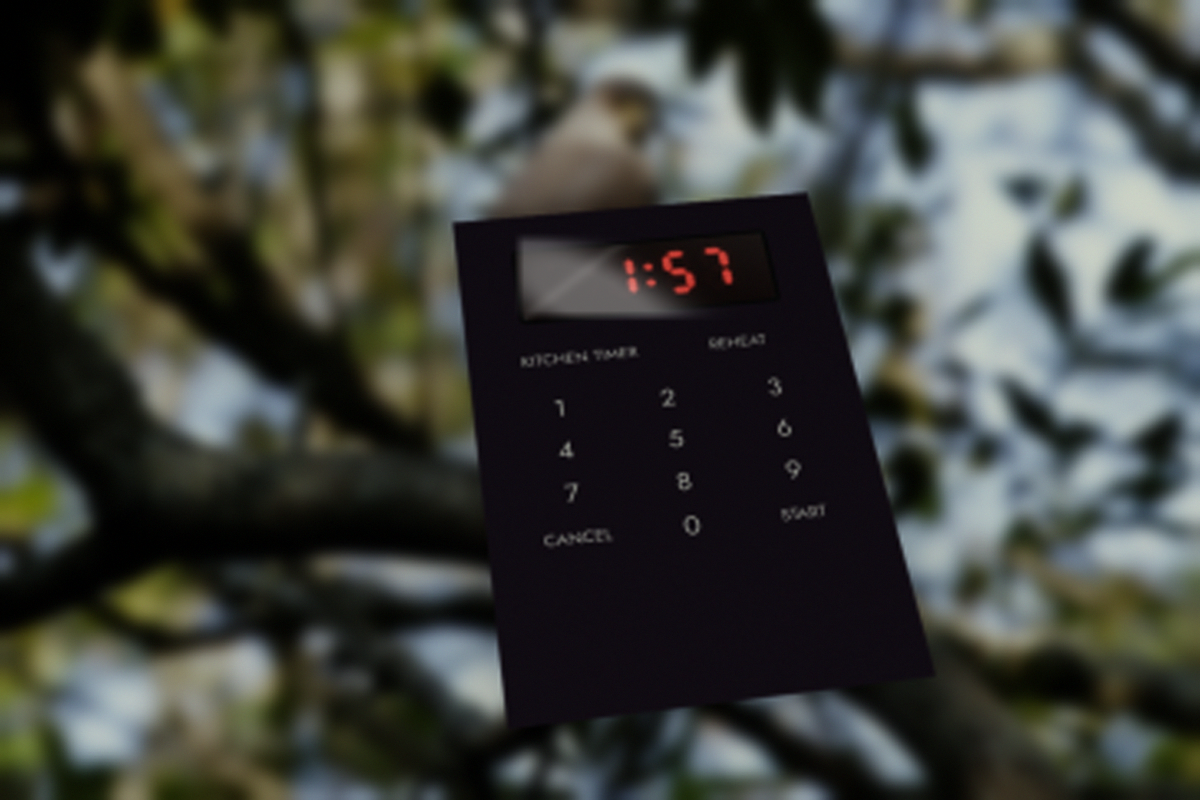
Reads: 1.57
